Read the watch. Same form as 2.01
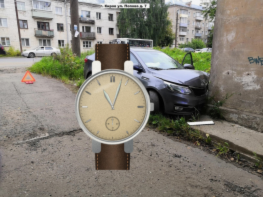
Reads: 11.03
